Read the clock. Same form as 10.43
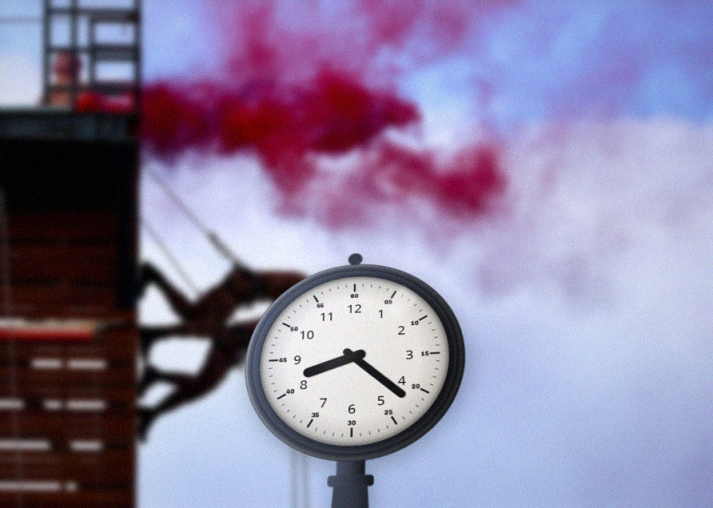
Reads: 8.22
